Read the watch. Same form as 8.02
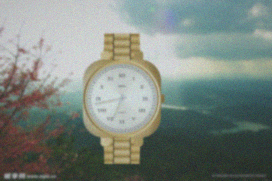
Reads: 6.43
